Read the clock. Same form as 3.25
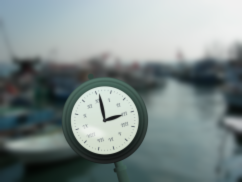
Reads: 3.01
